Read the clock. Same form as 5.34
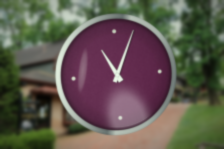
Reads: 11.04
